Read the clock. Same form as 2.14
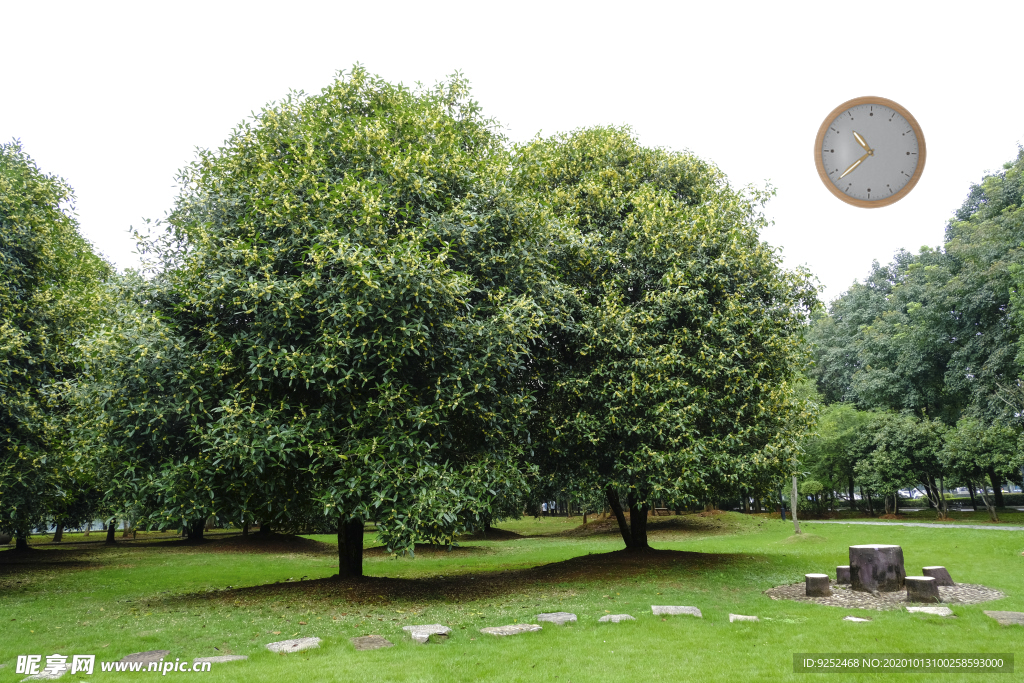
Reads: 10.38
